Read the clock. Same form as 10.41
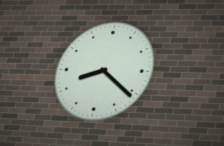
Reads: 8.21
